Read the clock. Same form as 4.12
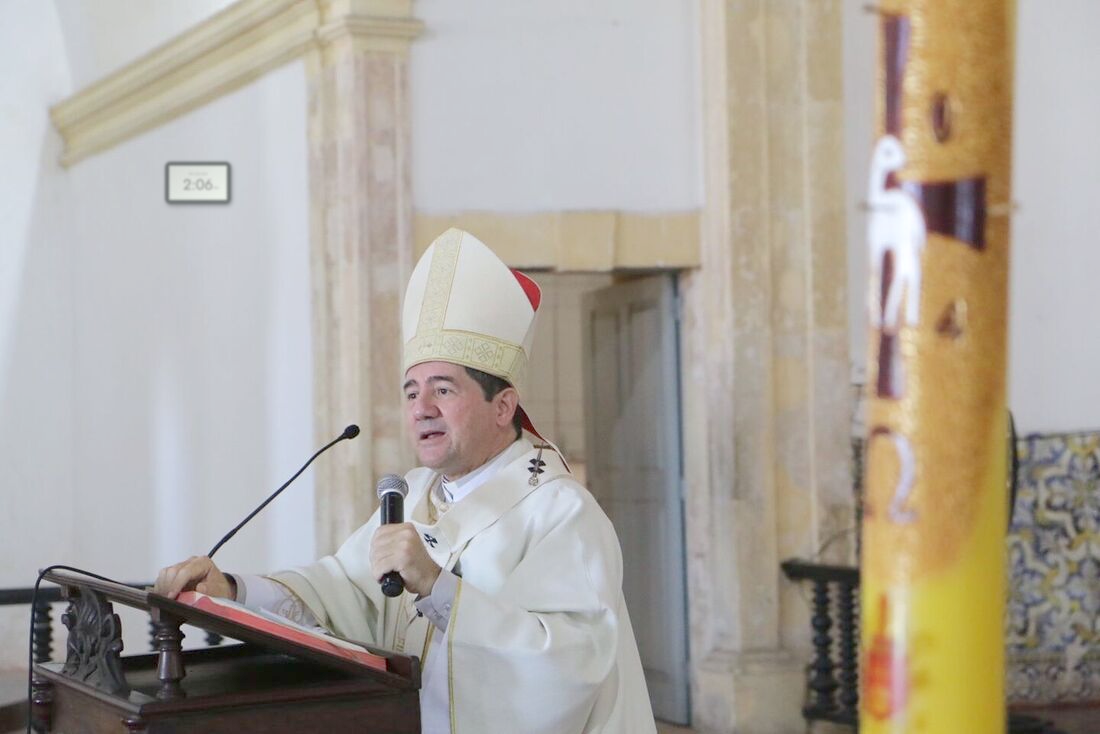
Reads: 2.06
